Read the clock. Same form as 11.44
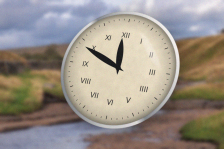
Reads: 11.49
